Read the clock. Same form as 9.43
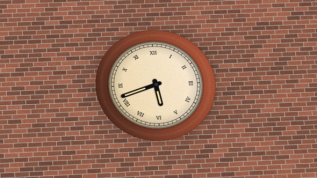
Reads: 5.42
